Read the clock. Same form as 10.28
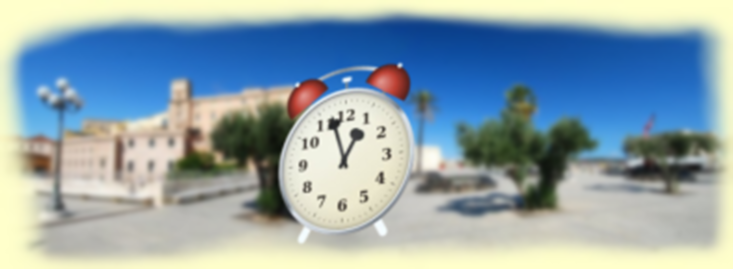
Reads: 12.57
